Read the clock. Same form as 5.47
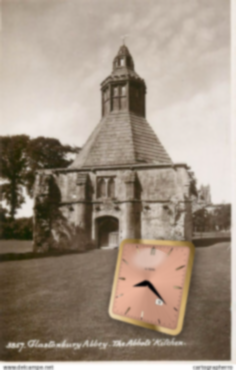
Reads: 8.21
